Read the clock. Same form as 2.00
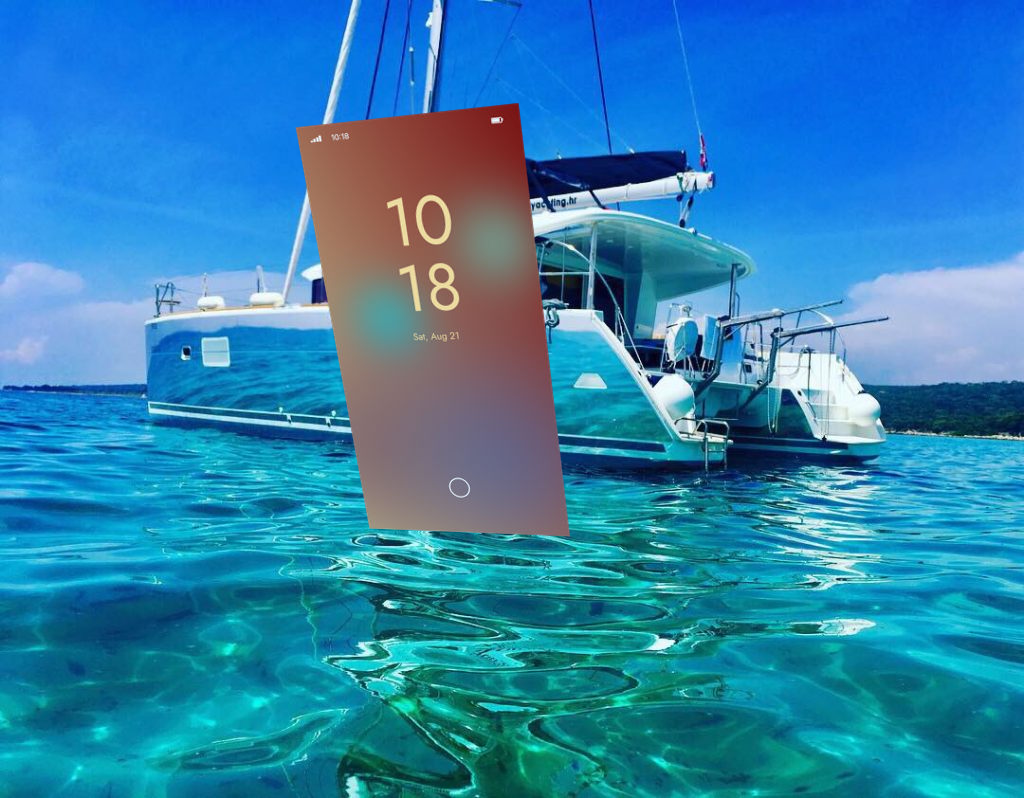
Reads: 10.18
